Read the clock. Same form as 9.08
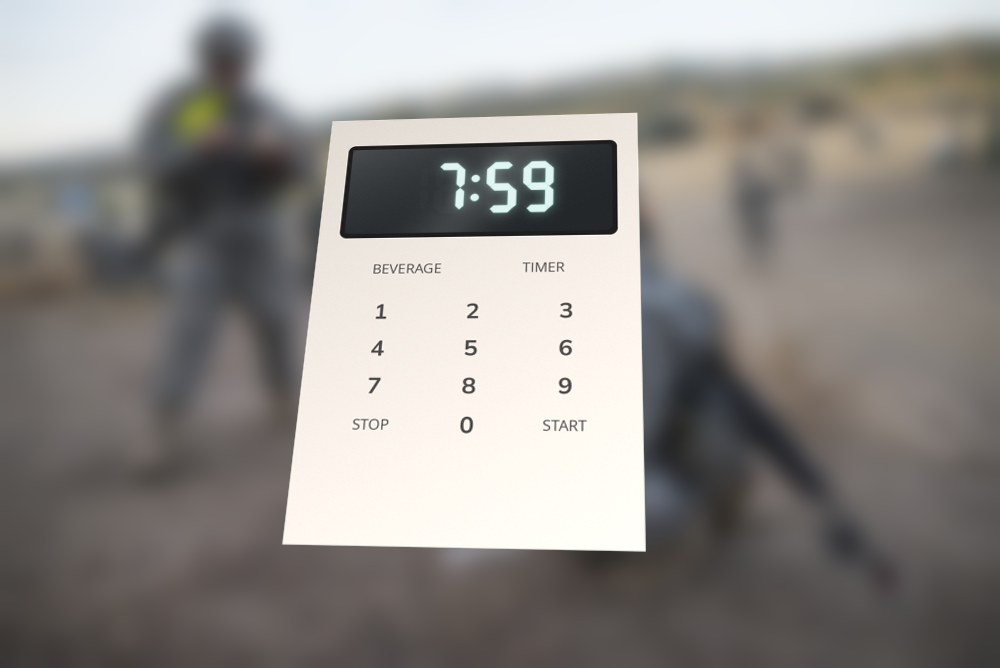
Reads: 7.59
